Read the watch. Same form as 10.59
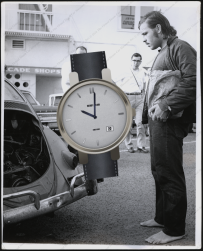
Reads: 10.01
